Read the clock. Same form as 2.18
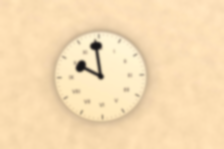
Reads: 9.59
